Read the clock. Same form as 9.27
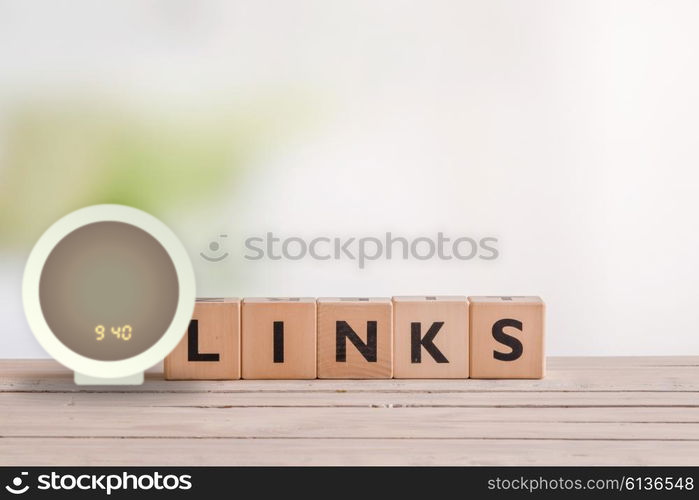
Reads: 9.40
